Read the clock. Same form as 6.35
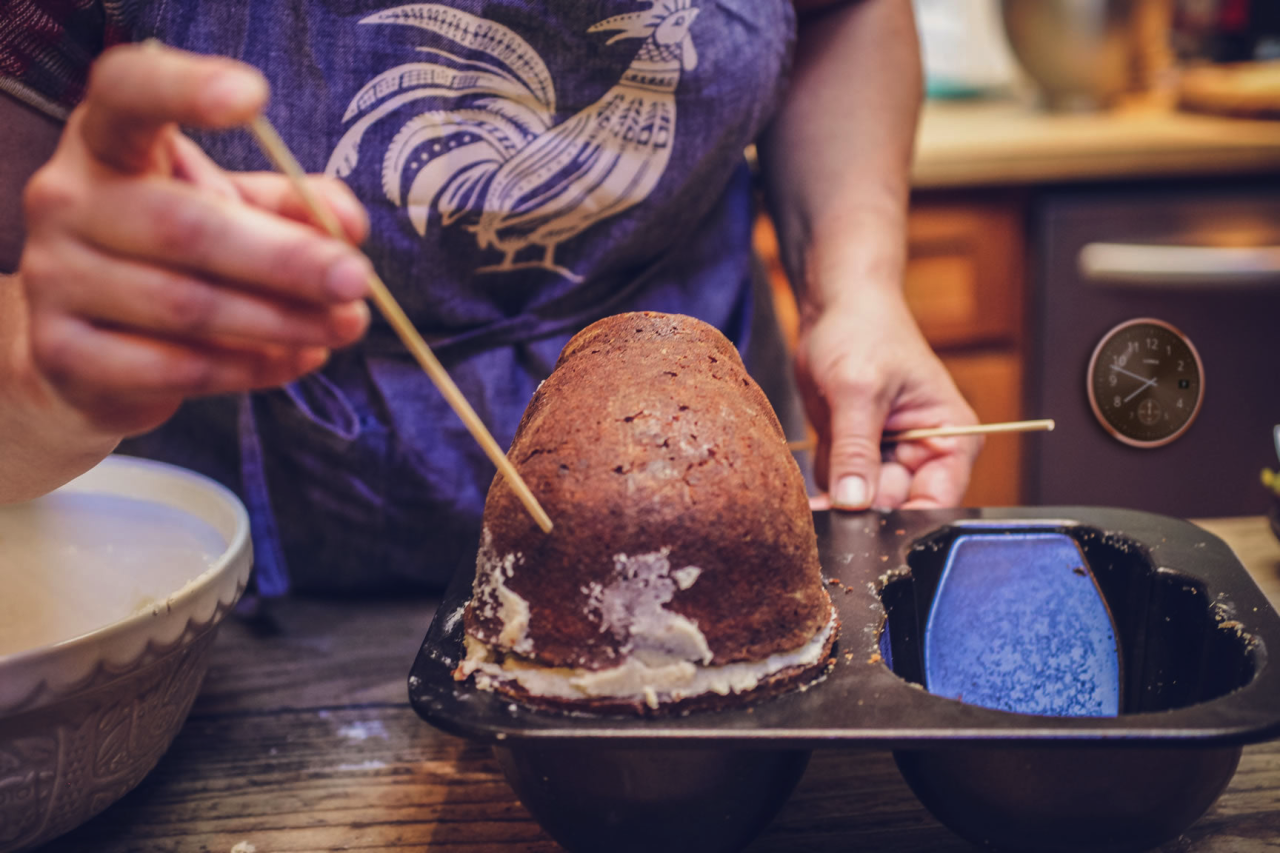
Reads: 7.48
